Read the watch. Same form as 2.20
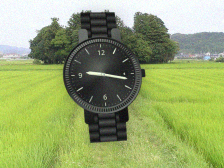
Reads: 9.17
